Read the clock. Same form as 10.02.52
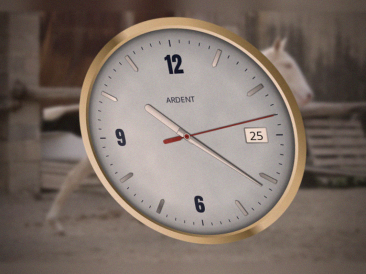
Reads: 10.21.13
